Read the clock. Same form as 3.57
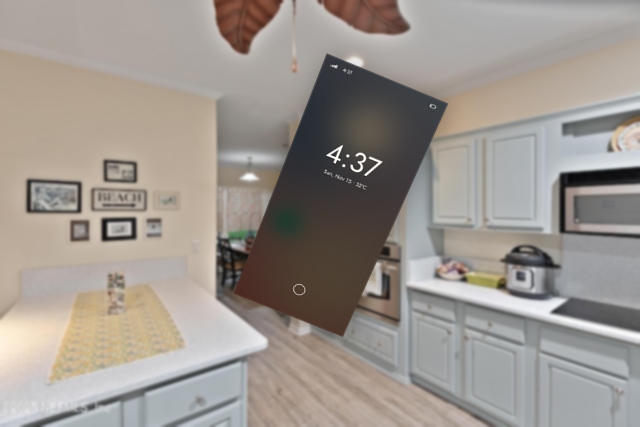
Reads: 4.37
